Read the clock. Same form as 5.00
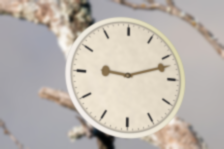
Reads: 9.12
